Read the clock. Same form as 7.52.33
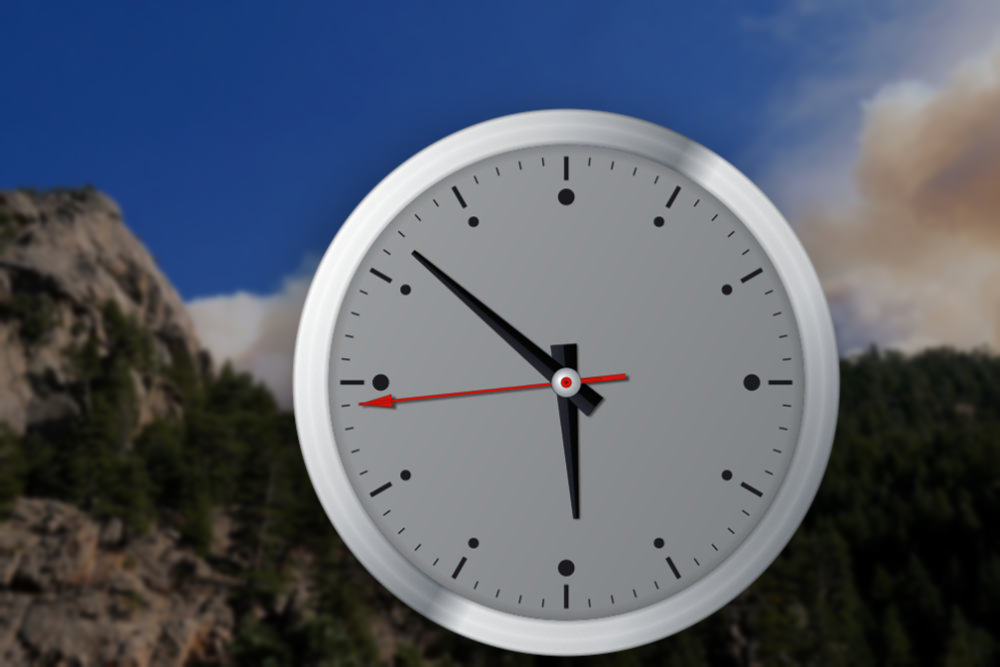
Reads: 5.51.44
